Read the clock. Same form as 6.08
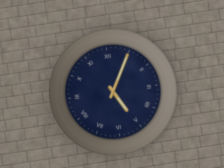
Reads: 5.05
